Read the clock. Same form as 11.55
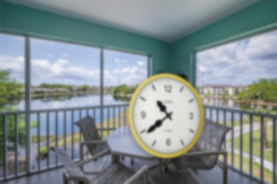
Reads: 10.39
